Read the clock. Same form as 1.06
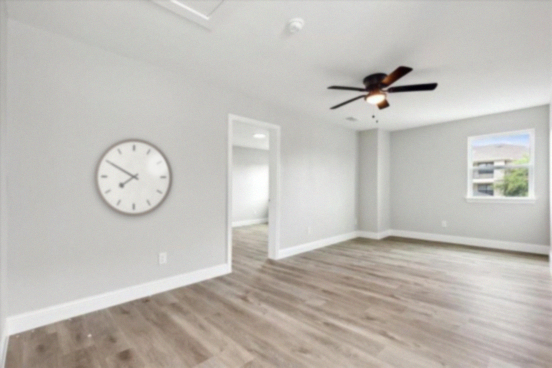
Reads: 7.50
